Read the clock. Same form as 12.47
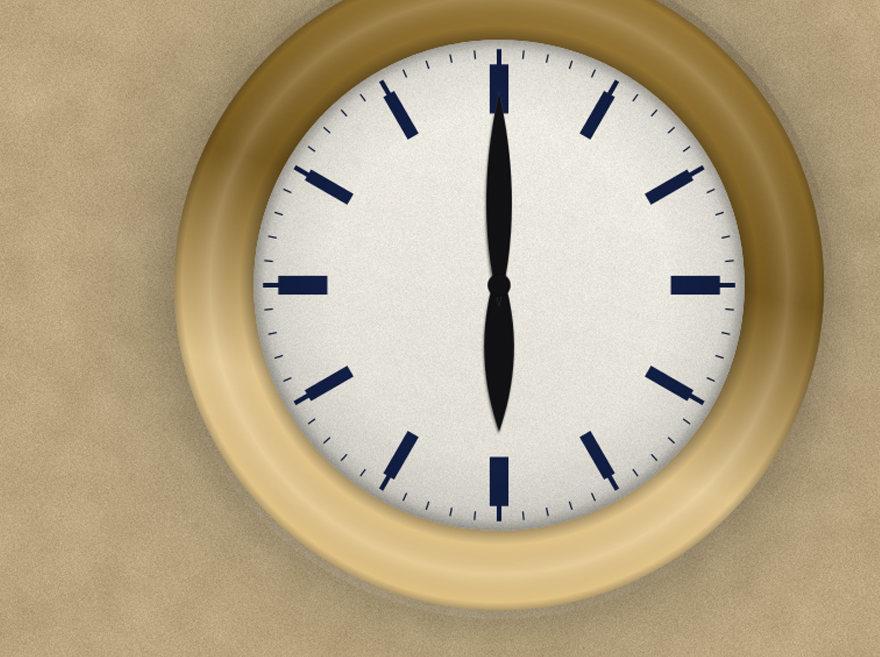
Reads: 6.00
